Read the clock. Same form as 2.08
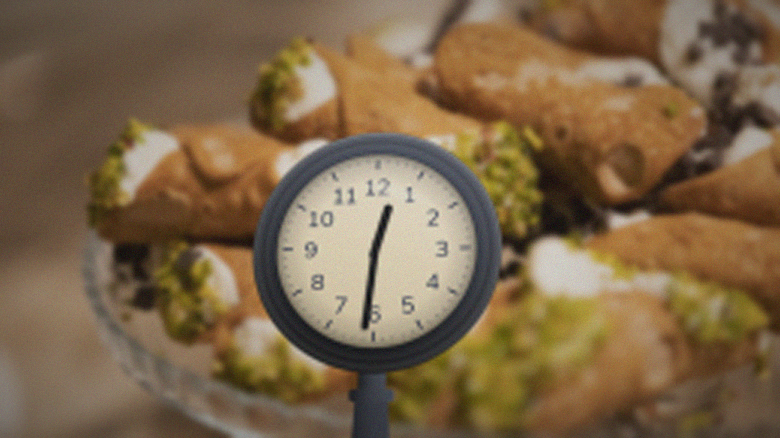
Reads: 12.31
